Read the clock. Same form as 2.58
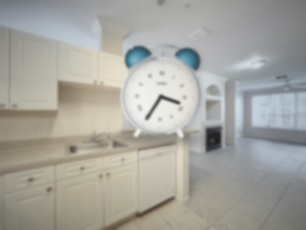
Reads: 3.35
